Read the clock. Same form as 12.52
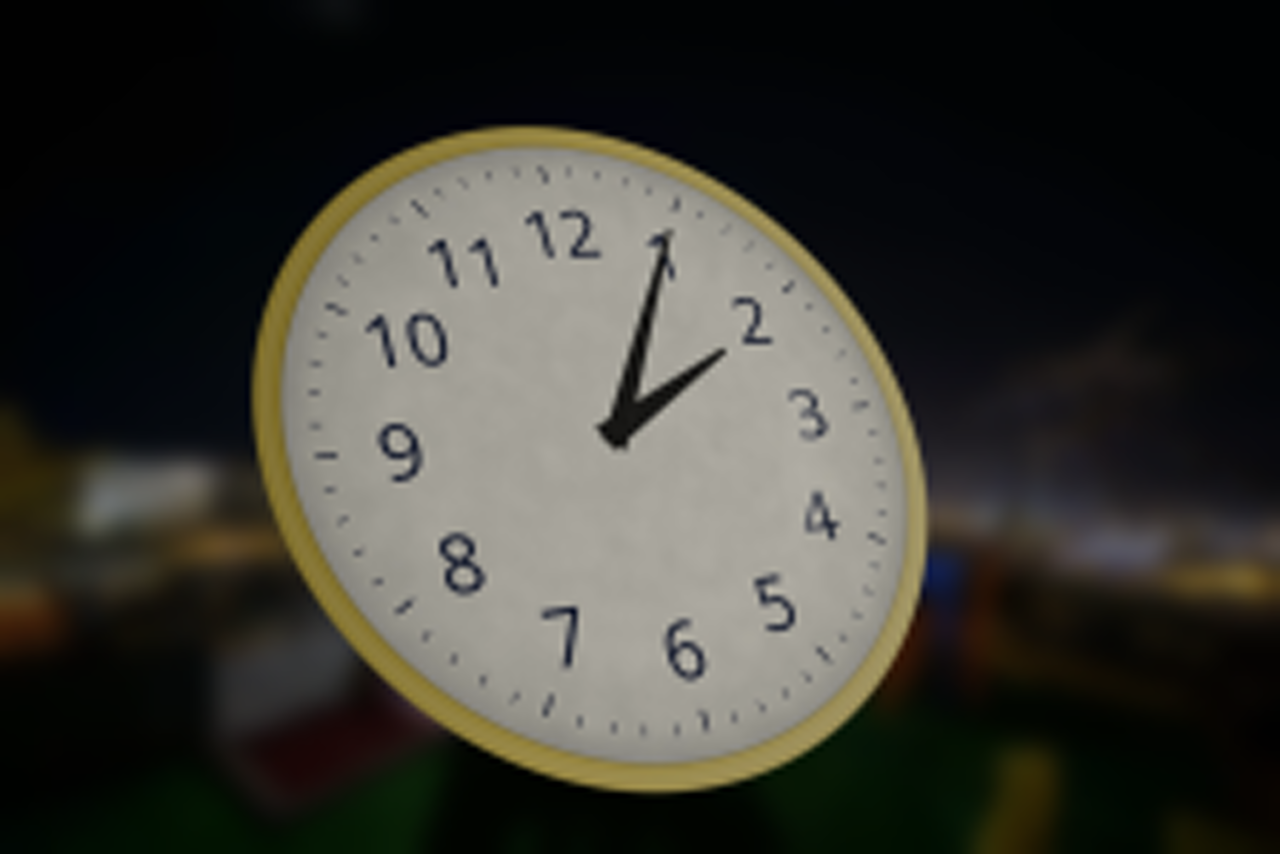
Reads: 2.05
